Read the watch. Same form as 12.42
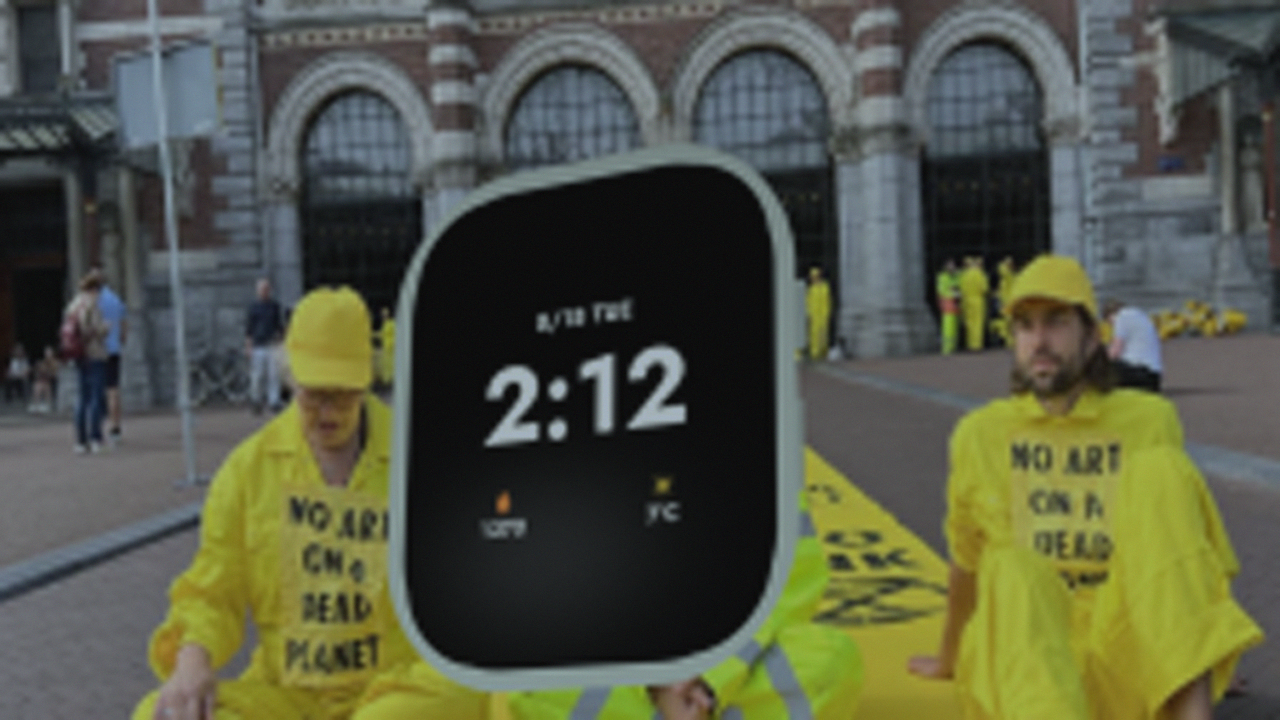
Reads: 2.12
